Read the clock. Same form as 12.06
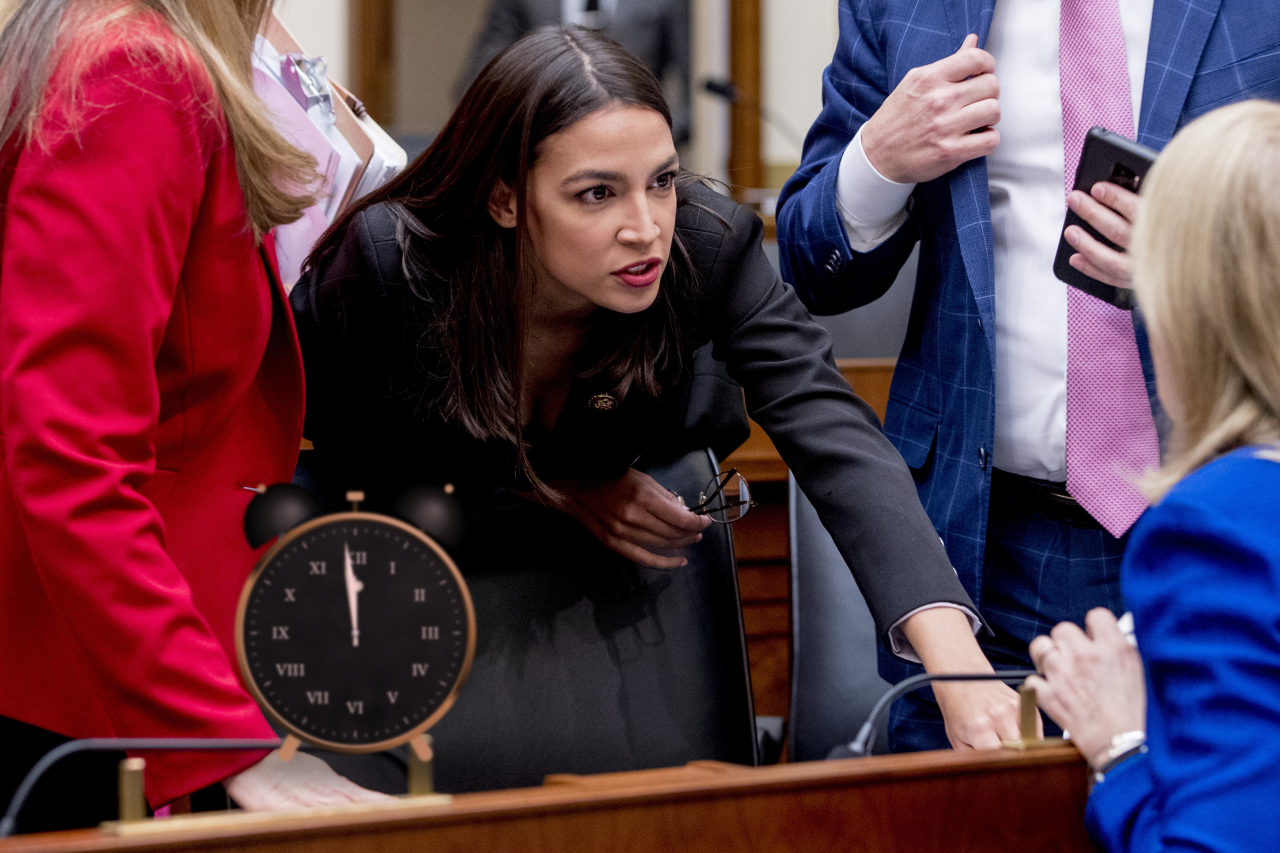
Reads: 11.59
